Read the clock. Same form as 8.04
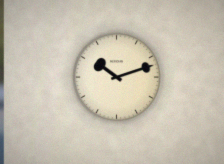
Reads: 10.12
